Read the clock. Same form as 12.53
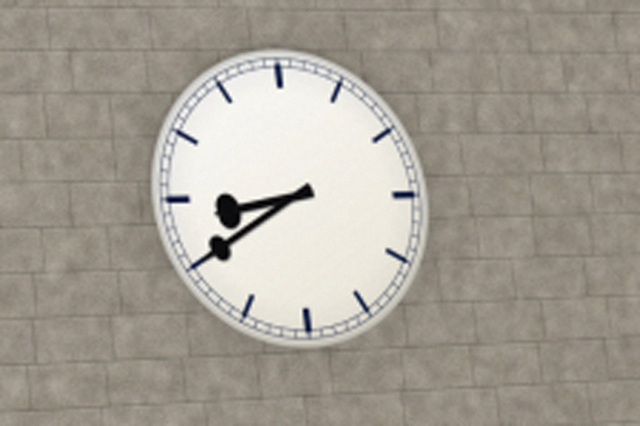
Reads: 8.40
